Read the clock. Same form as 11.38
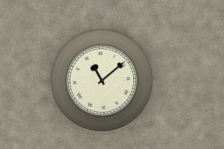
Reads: 11.09
